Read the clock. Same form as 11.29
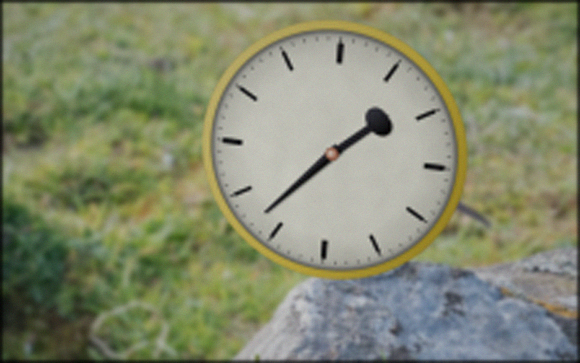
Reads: 1.37
